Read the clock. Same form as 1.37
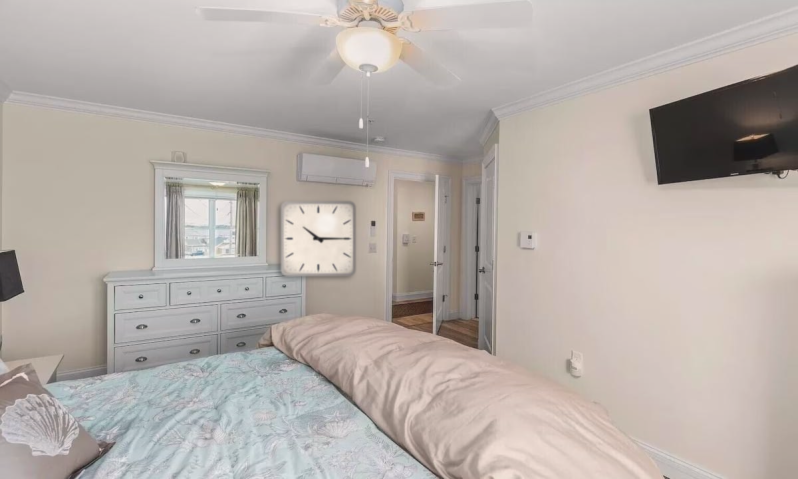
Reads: 10.15
